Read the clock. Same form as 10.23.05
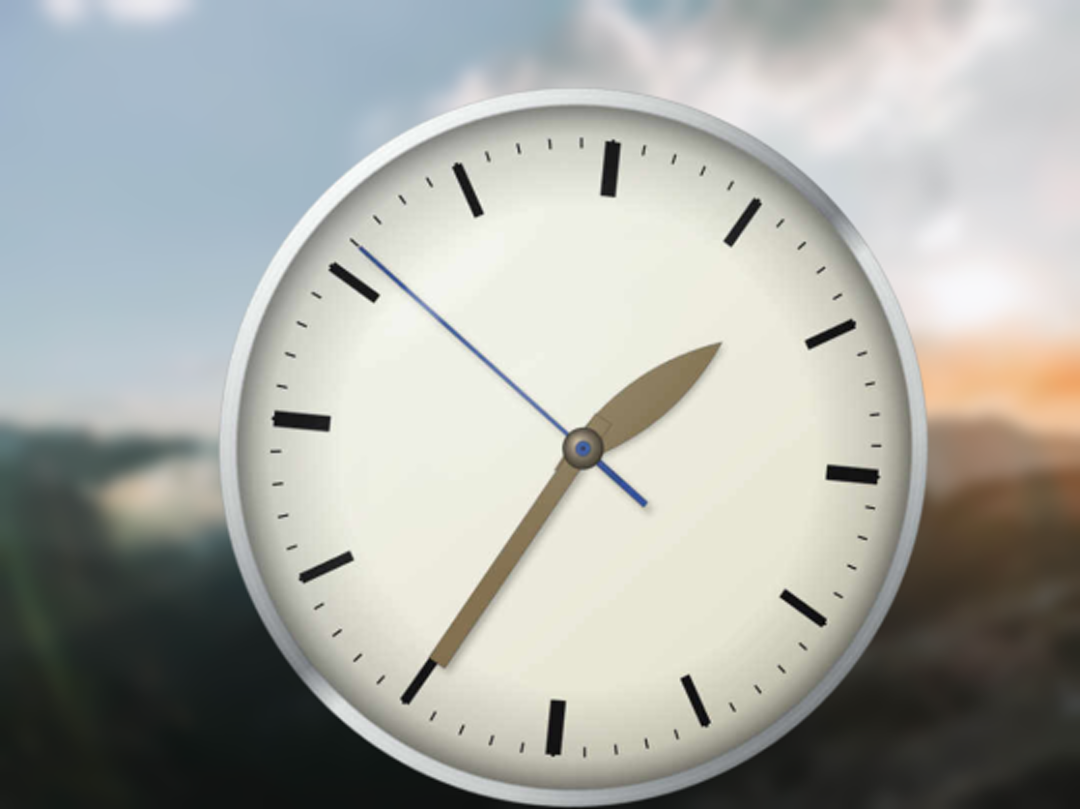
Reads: 1.34.51
